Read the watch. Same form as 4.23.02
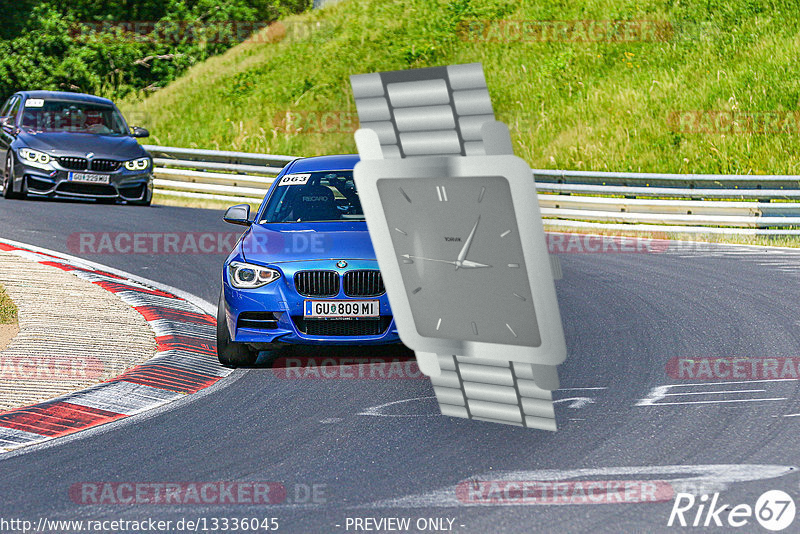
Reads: 3.05.46
